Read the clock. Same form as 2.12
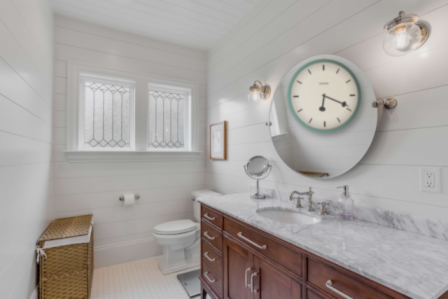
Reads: 6.19
